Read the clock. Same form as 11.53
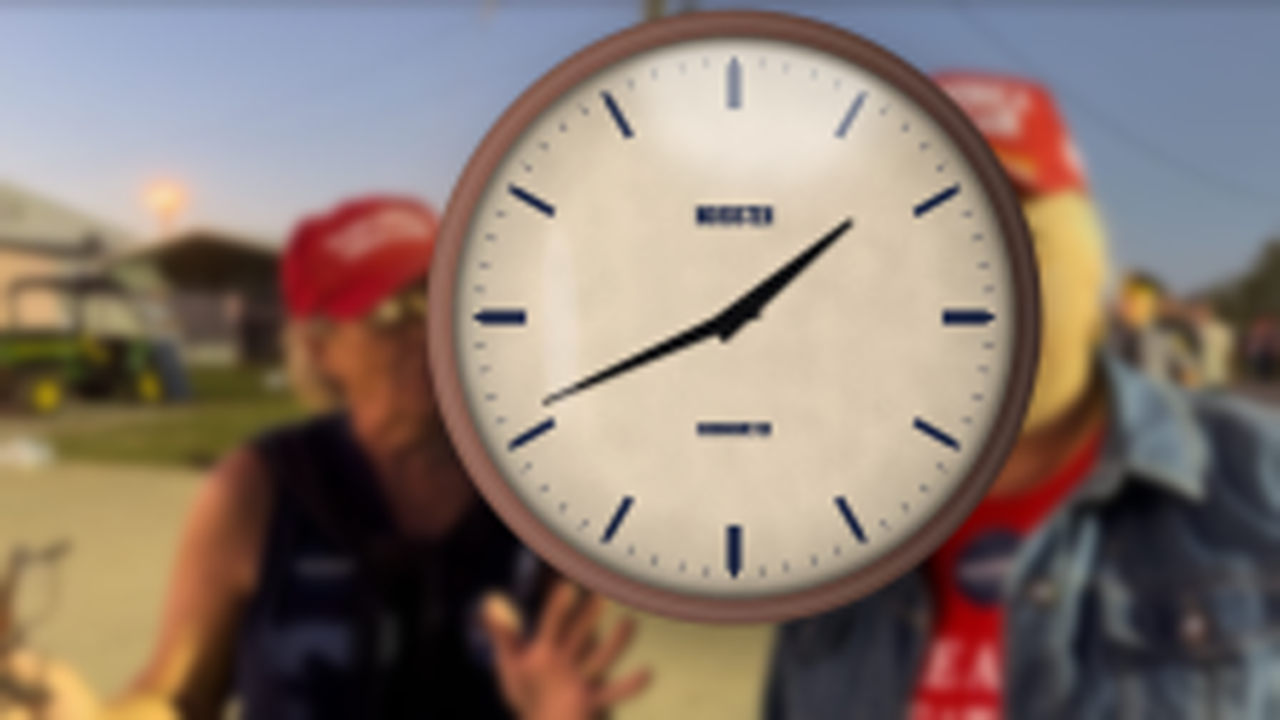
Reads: 1.41
